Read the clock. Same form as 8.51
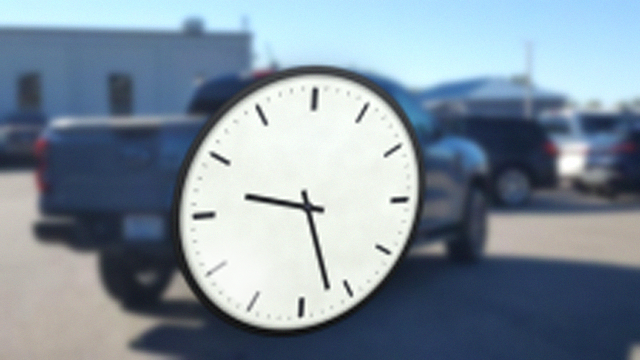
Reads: 9.27
